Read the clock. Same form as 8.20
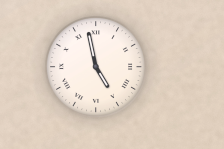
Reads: 4.58
